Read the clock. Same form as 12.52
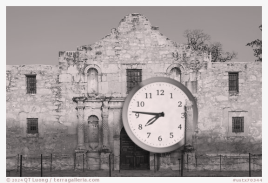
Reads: 7.46
